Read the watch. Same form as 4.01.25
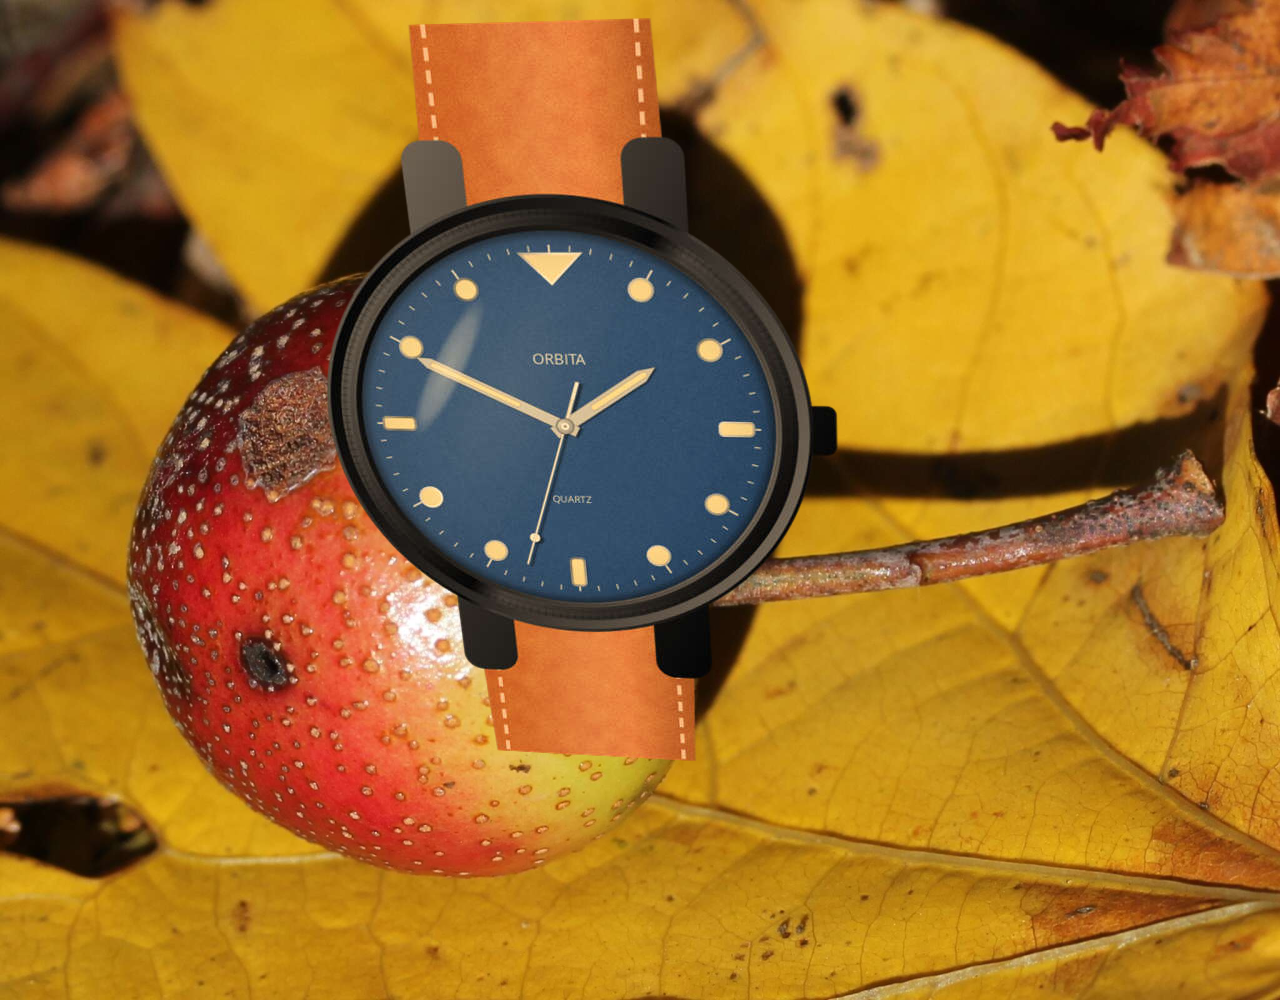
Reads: 1.49.33
